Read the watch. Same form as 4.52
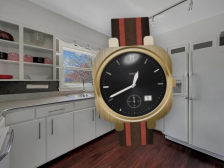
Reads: 12.41
